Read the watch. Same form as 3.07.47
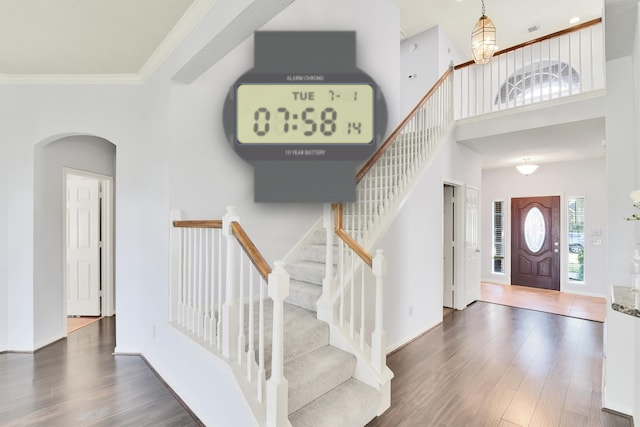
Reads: 7.58.14
